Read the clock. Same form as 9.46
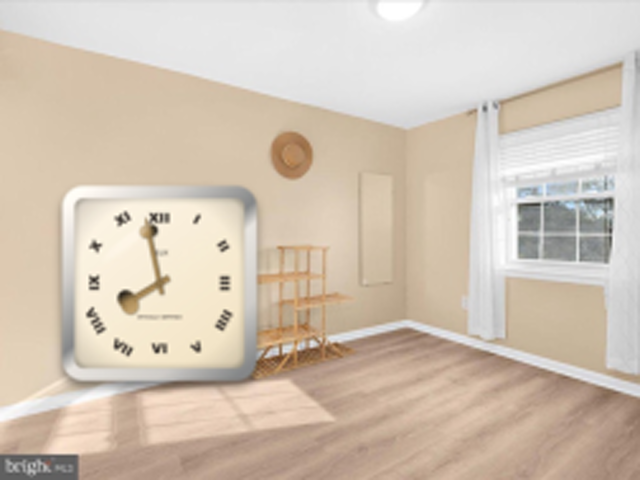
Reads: 7.58
